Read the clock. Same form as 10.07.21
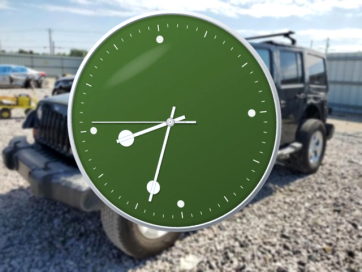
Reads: 8.33.46
